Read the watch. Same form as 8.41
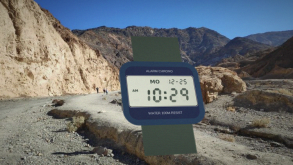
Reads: 10.29
